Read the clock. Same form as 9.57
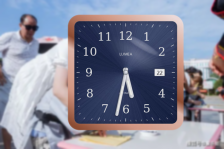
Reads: 5.32
